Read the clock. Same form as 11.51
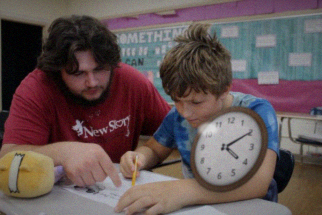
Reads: 4.10
